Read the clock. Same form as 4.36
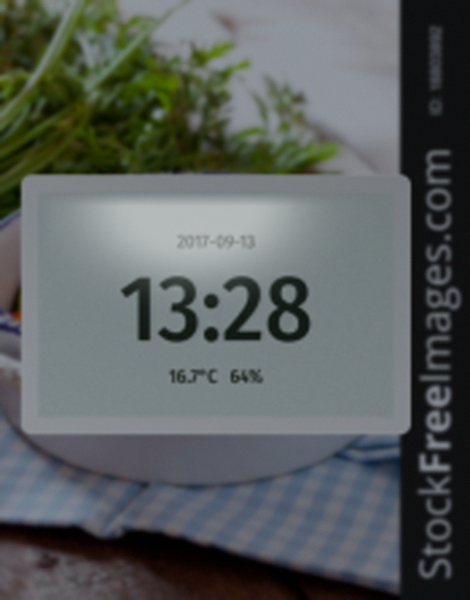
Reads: 13.28
